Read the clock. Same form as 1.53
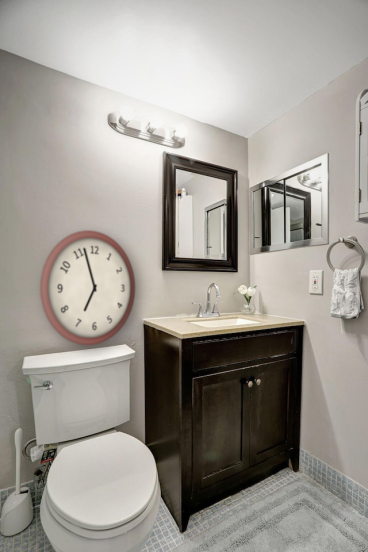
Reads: 6.57
